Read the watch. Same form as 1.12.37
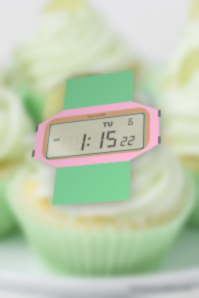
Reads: 1.15.22
